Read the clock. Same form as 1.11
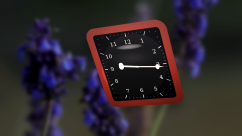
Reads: 9.16
